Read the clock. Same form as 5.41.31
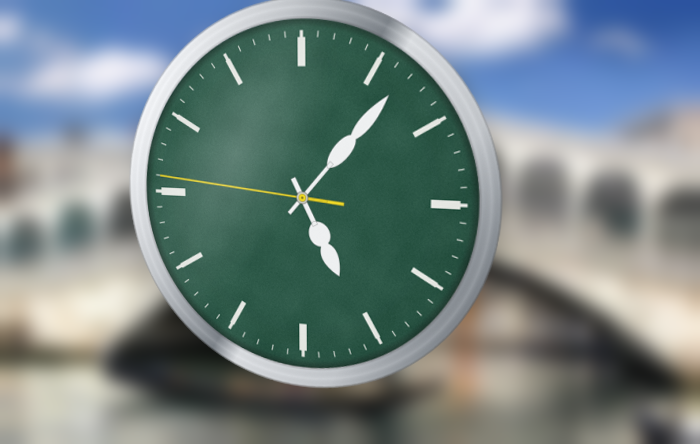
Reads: 5.06.46
